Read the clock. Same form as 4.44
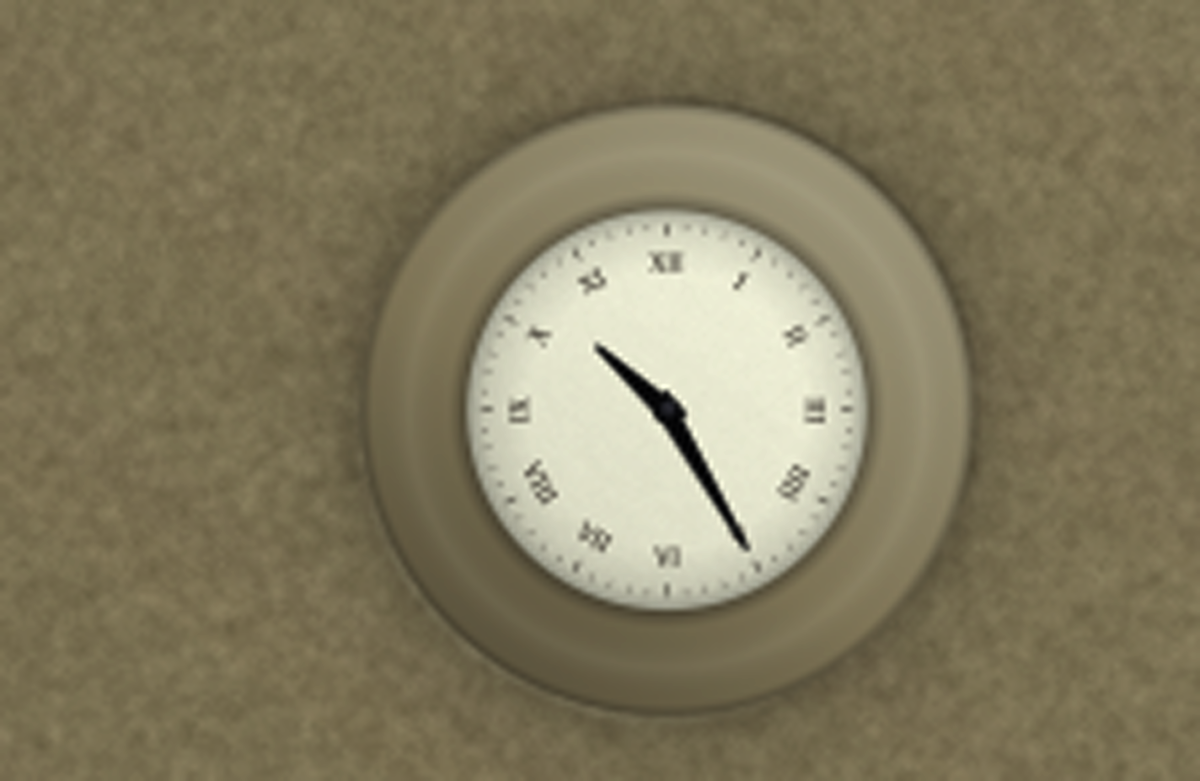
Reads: 10.25
